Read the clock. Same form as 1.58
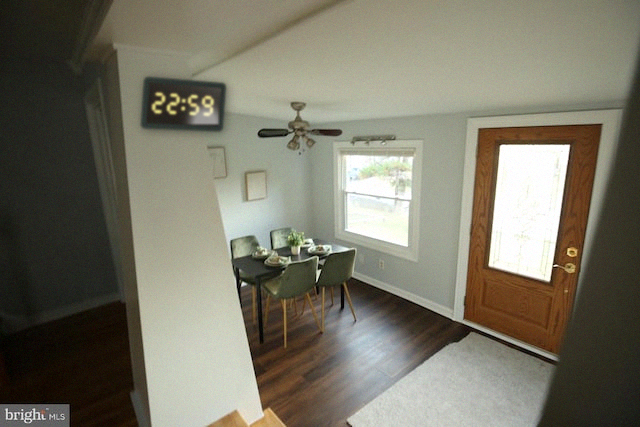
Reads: 22.59
